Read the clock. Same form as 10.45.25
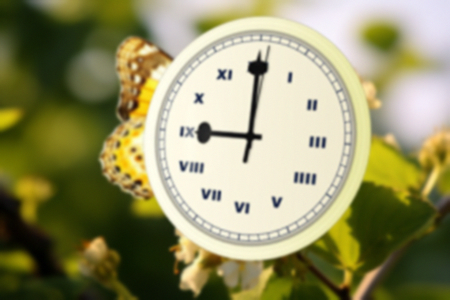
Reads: 9.00.01
